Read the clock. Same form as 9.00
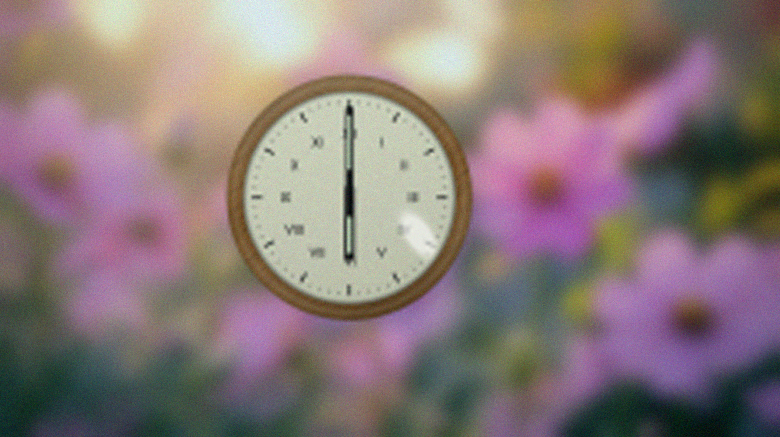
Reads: 6.00
